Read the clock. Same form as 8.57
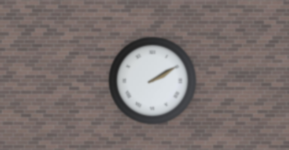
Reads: 2.10
